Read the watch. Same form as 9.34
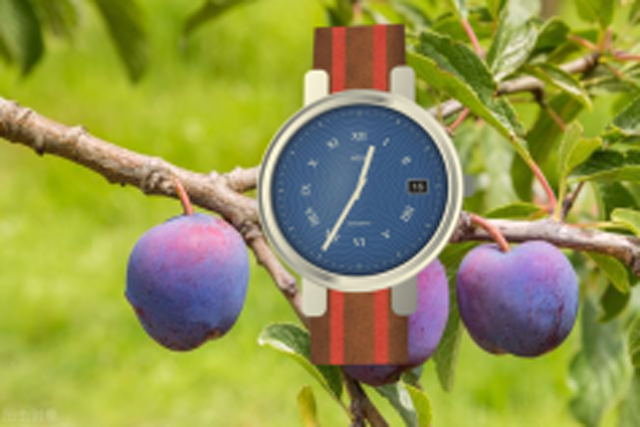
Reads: 12.35
